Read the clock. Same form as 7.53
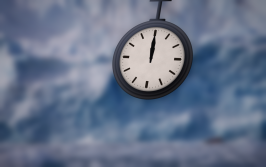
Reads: 12.00
